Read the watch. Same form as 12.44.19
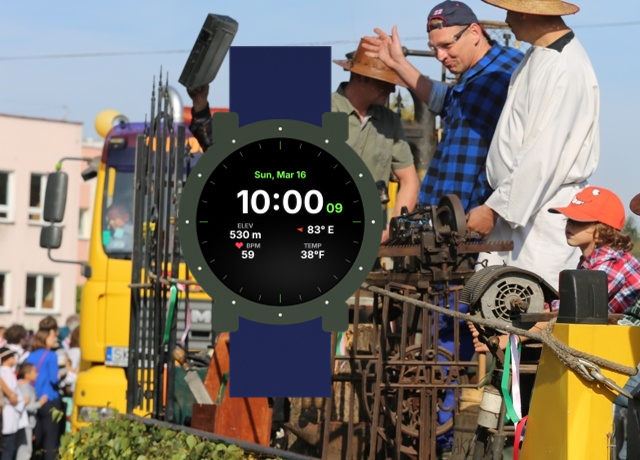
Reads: 10.00.09
